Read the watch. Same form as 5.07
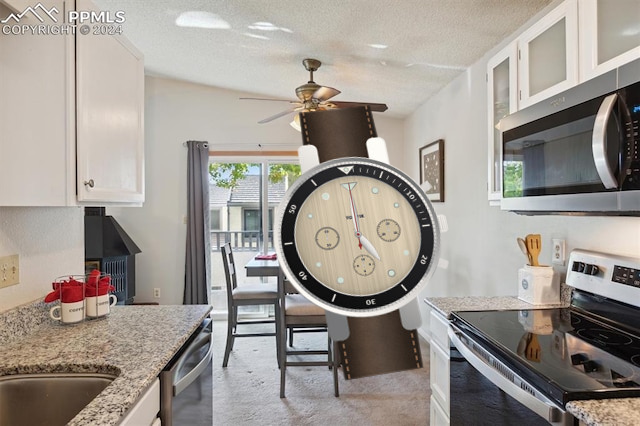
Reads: 5.00
